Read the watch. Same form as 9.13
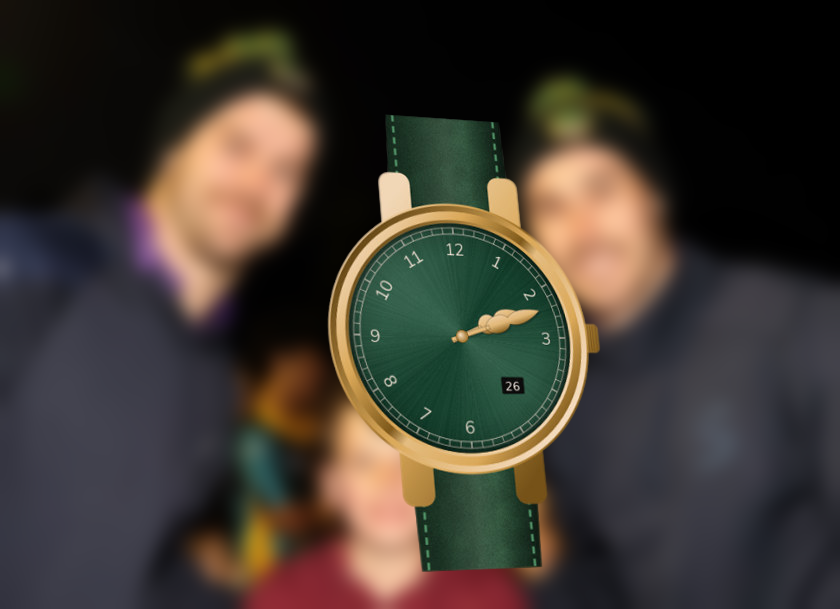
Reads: 2.12
